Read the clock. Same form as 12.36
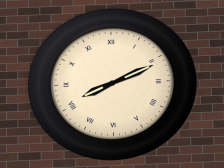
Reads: 8.11
